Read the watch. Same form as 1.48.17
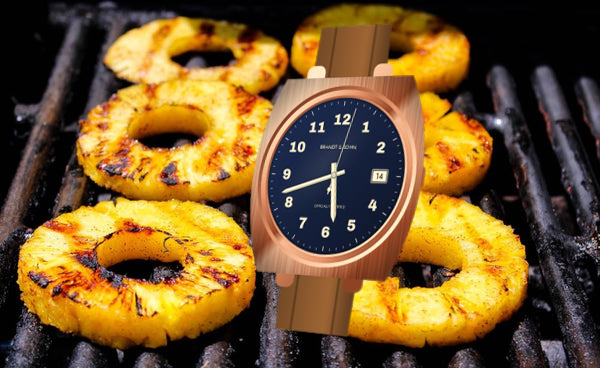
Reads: 5.42.02
